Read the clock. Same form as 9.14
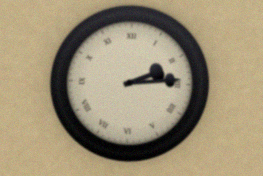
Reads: 2.14
